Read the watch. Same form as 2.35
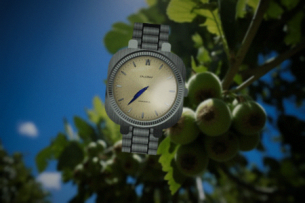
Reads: 7.37
